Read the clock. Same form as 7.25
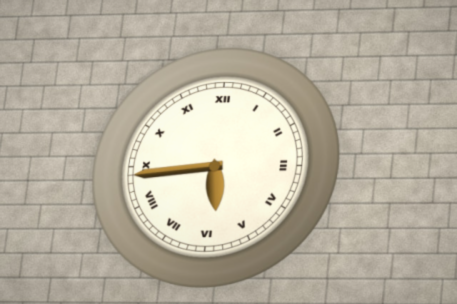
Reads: 5.44
